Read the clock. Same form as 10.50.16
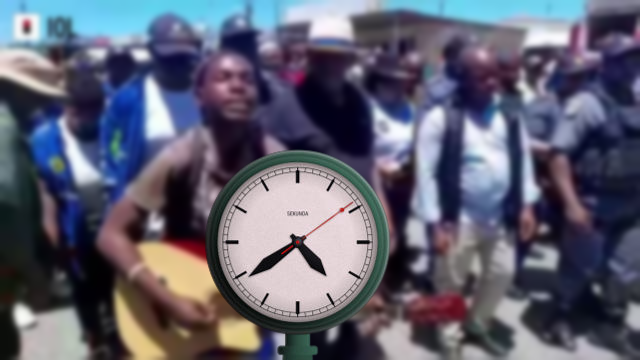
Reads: 4.39.09
